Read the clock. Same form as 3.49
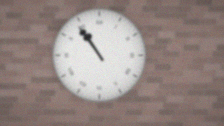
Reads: 10.54
